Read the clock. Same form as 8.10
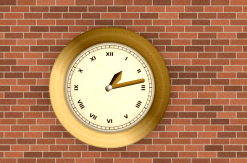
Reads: 1.13
